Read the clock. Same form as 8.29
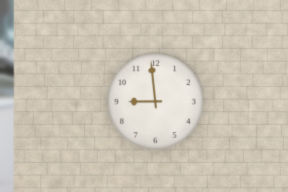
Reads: 8.59
